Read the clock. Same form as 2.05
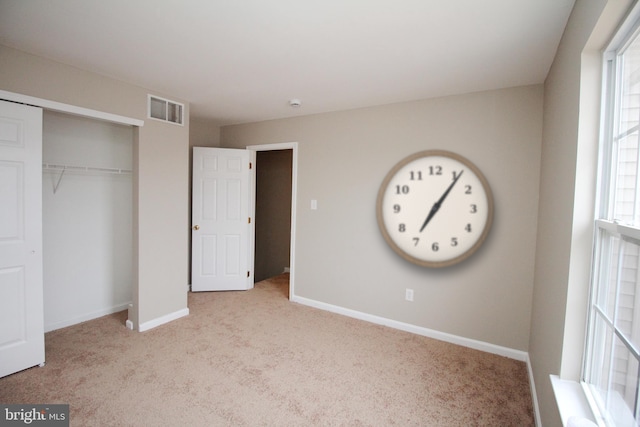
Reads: 7.06
